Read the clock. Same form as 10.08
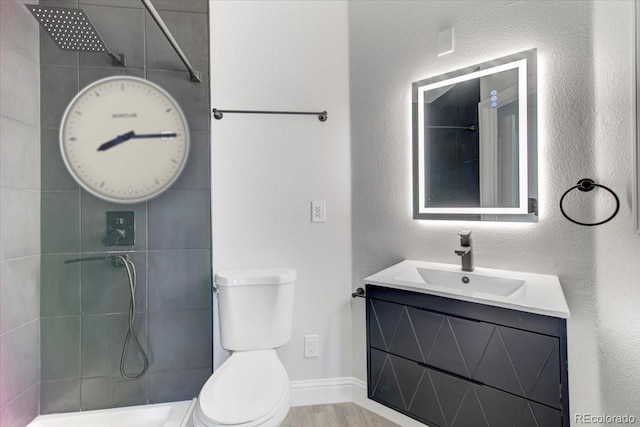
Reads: 8.15
